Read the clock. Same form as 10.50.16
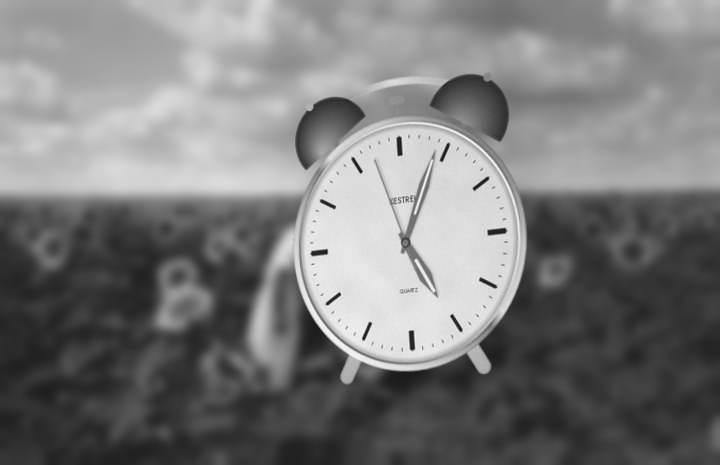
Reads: 5.03.57
